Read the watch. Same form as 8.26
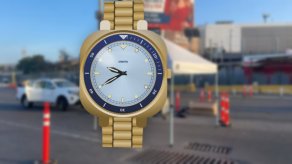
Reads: 9.40
